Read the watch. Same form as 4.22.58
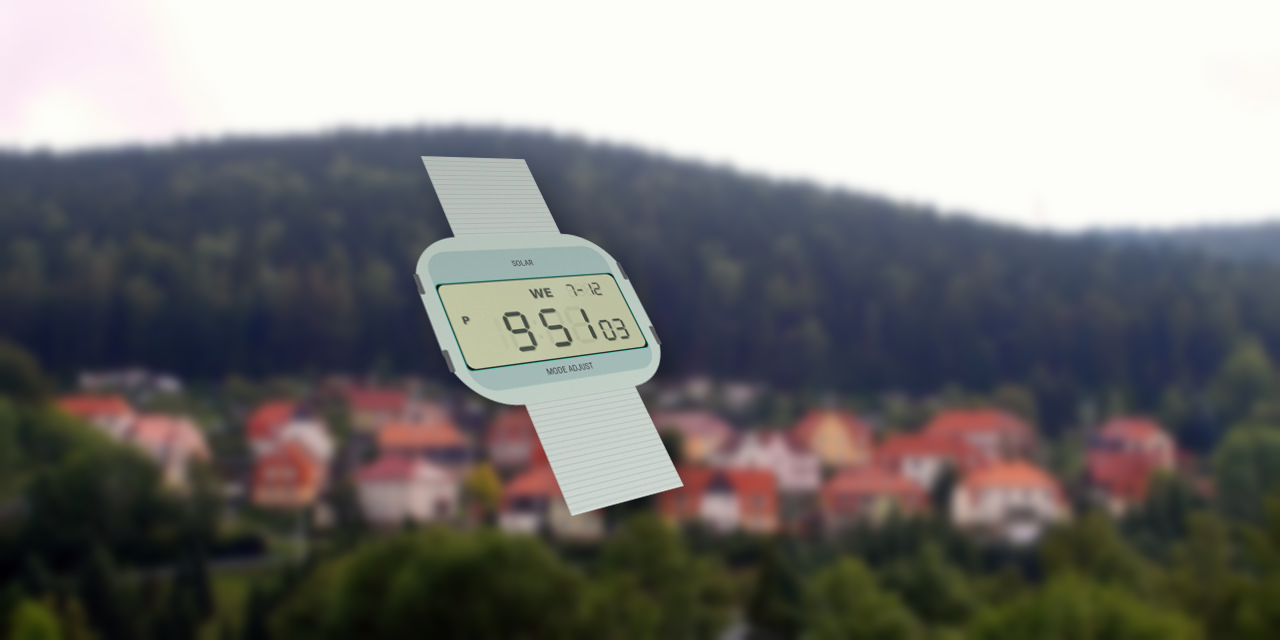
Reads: 9.51.03
